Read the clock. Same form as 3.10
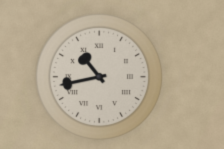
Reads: 10.43
